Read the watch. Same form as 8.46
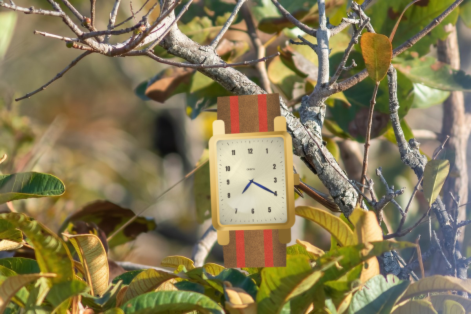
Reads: 7.20
